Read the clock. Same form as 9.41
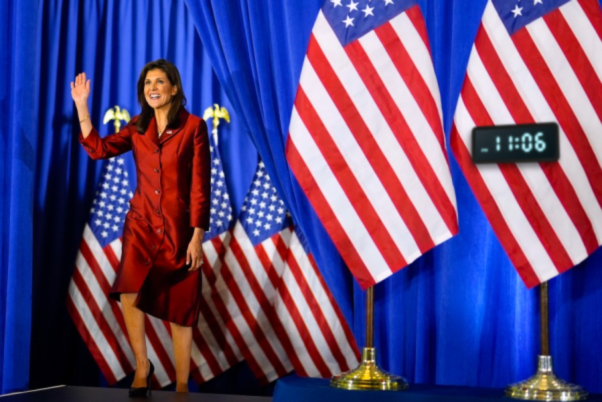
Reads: 11.06
